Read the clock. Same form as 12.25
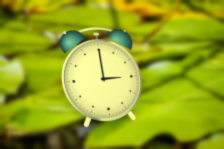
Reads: 3.00
